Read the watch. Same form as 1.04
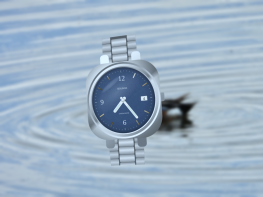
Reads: 7.24
